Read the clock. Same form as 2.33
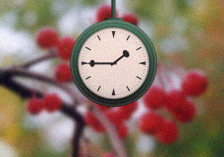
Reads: 1.45
